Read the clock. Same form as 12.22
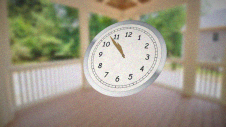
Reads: 10.53
